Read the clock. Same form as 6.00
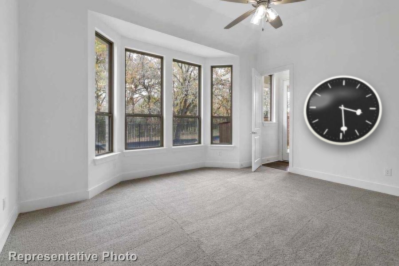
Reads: 3.29
